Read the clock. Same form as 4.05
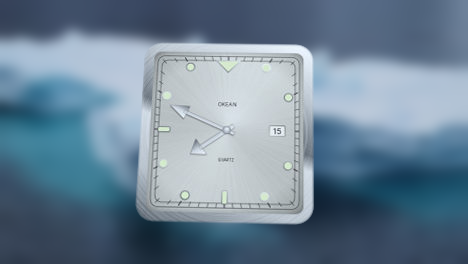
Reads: 7.49
